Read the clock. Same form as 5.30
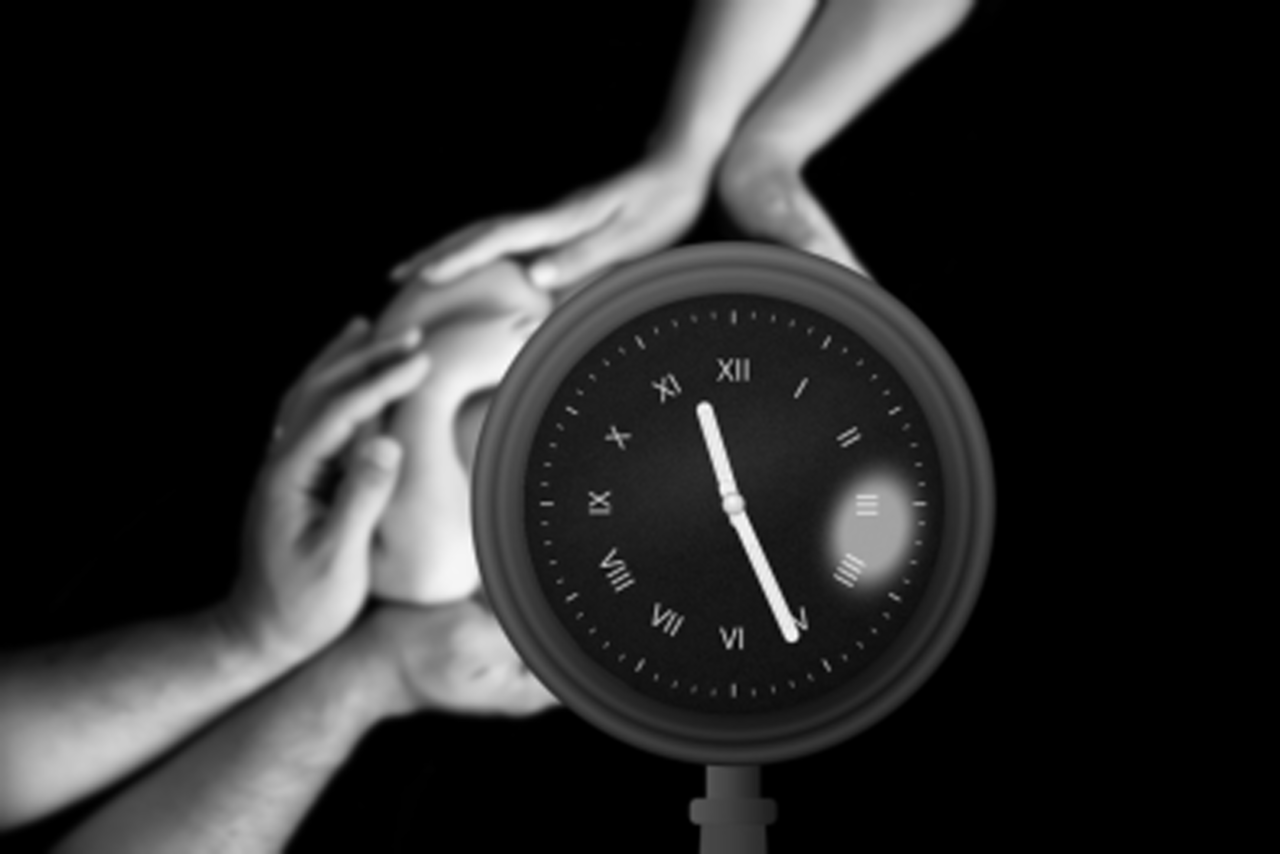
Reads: 11.26
